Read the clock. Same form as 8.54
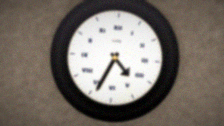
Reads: 4.34
